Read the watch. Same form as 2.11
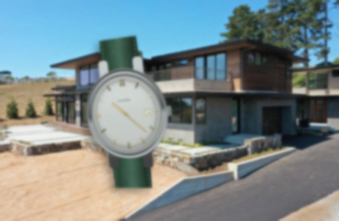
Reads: 10.22
